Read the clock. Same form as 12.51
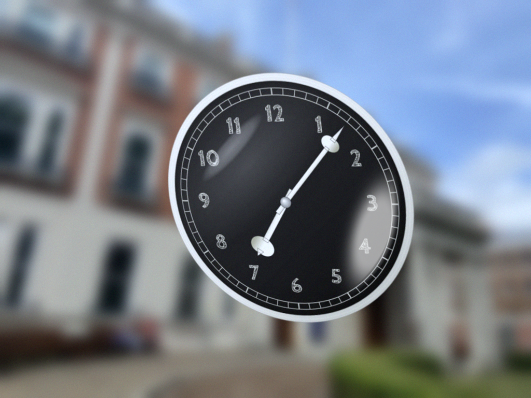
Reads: 7.07
